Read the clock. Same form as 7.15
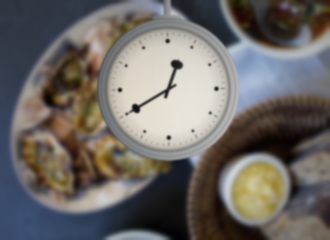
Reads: 12.40
